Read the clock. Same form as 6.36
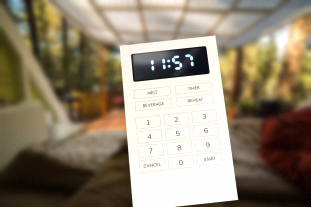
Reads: 11.57
